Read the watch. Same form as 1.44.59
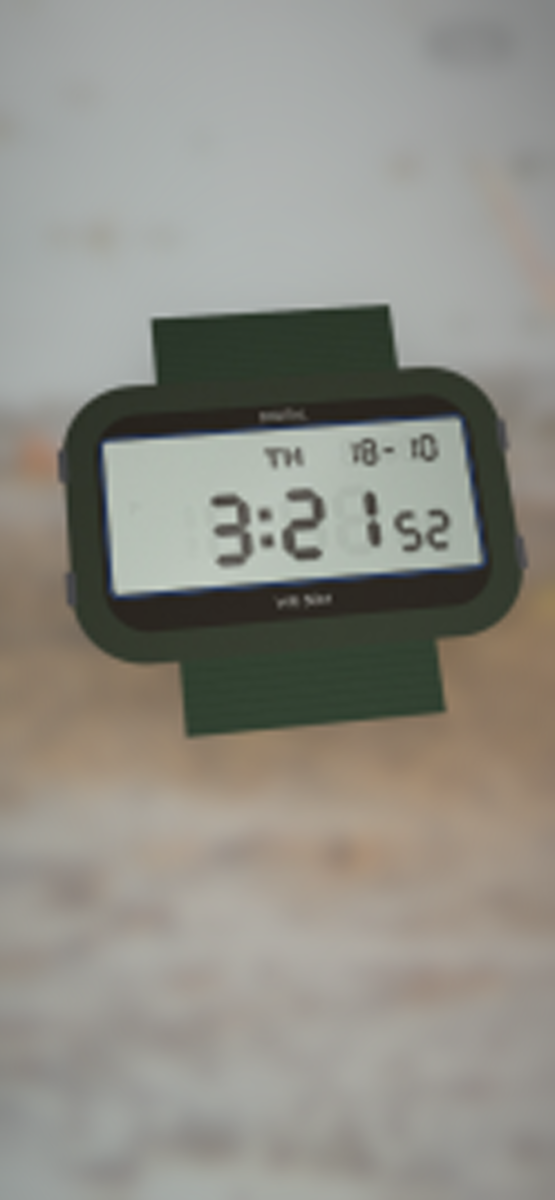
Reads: 3.21.52
